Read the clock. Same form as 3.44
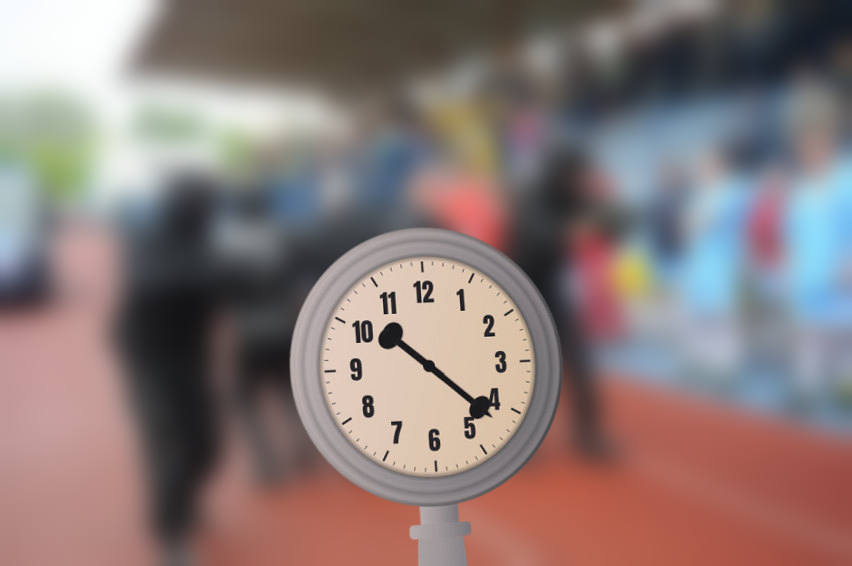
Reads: 10.22
